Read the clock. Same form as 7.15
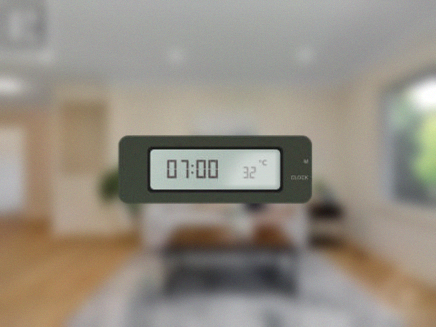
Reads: 7.00
